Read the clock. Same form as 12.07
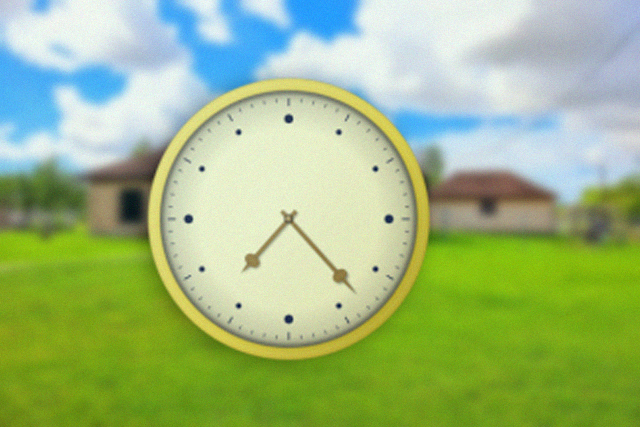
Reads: 7.23
